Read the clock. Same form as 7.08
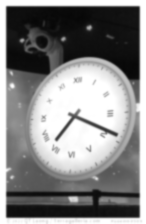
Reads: 7.19
